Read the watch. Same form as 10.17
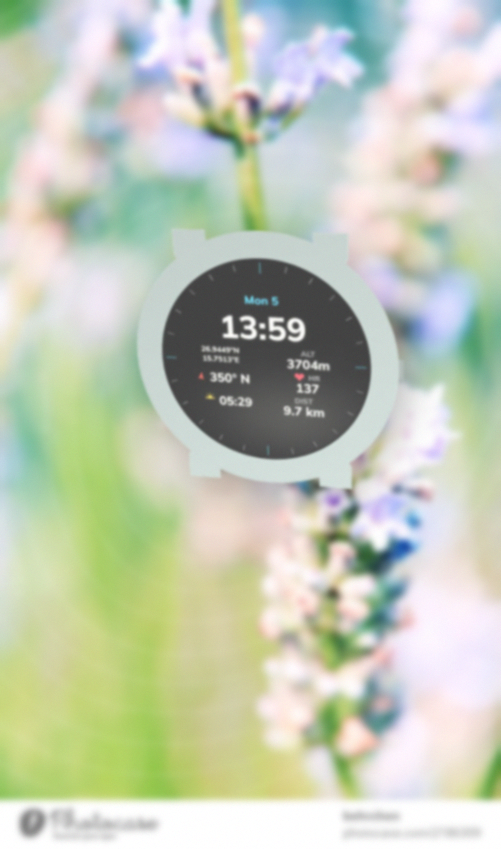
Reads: 13.59
